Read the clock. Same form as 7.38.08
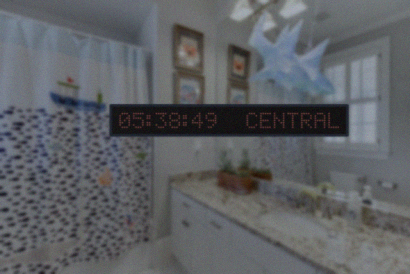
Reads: 5.38.49
